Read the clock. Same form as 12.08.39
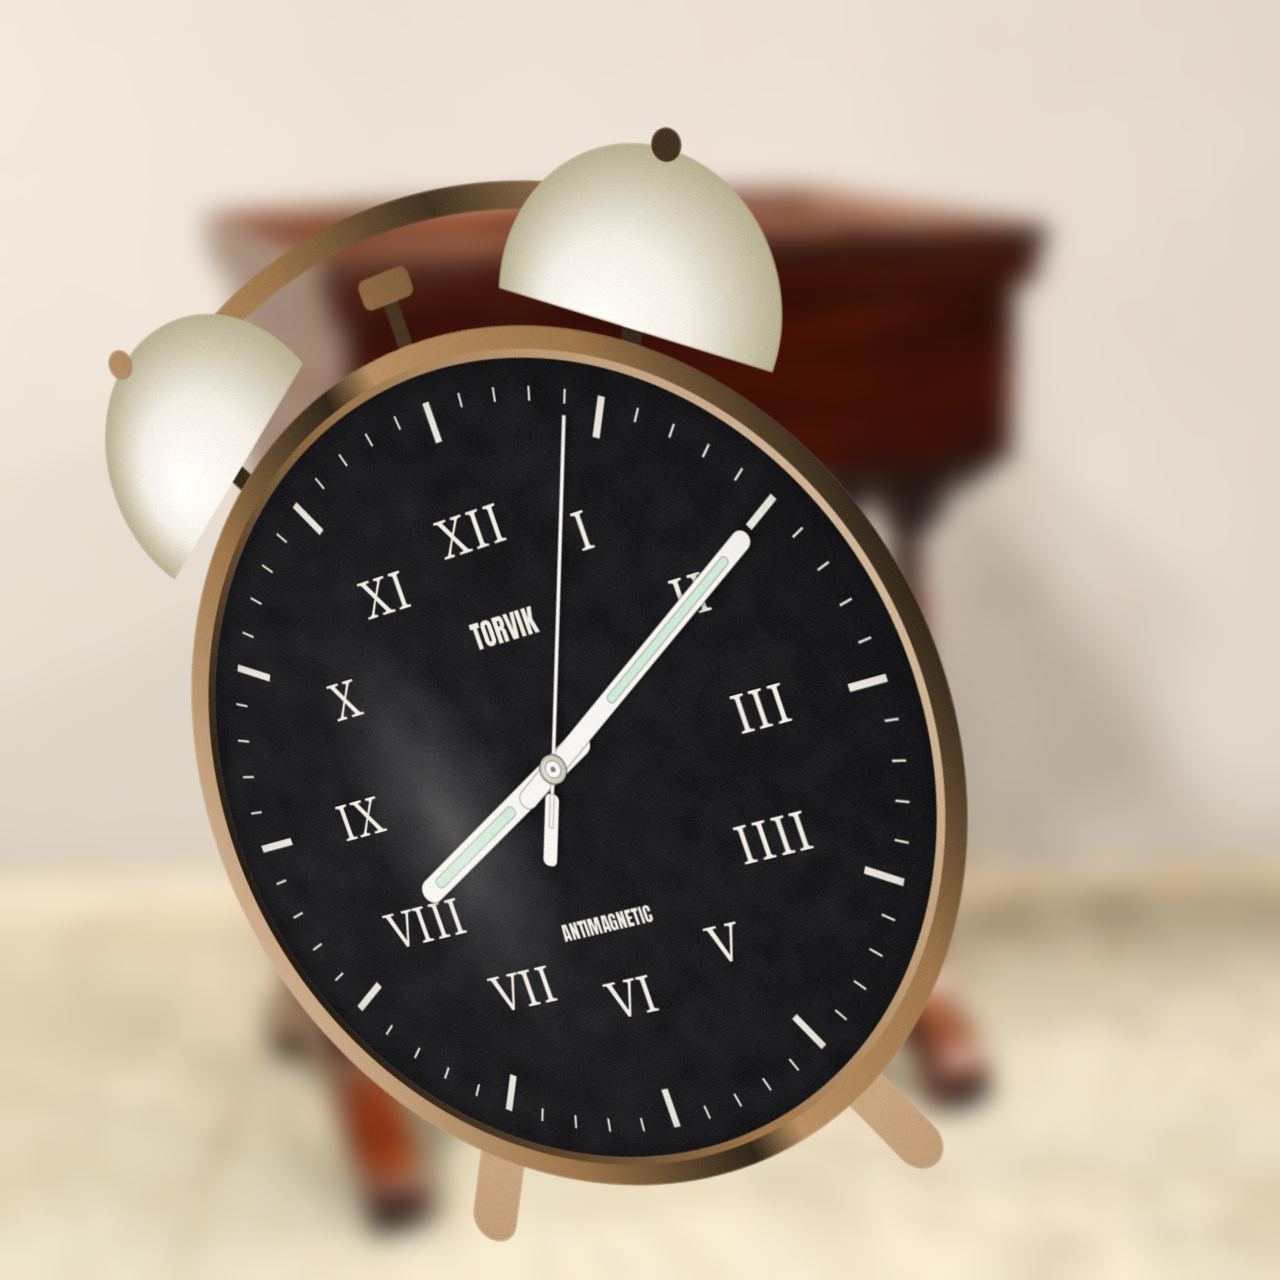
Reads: 8.10.04
